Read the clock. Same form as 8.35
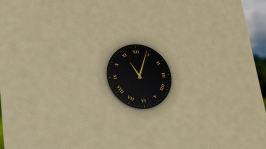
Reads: 11.04
